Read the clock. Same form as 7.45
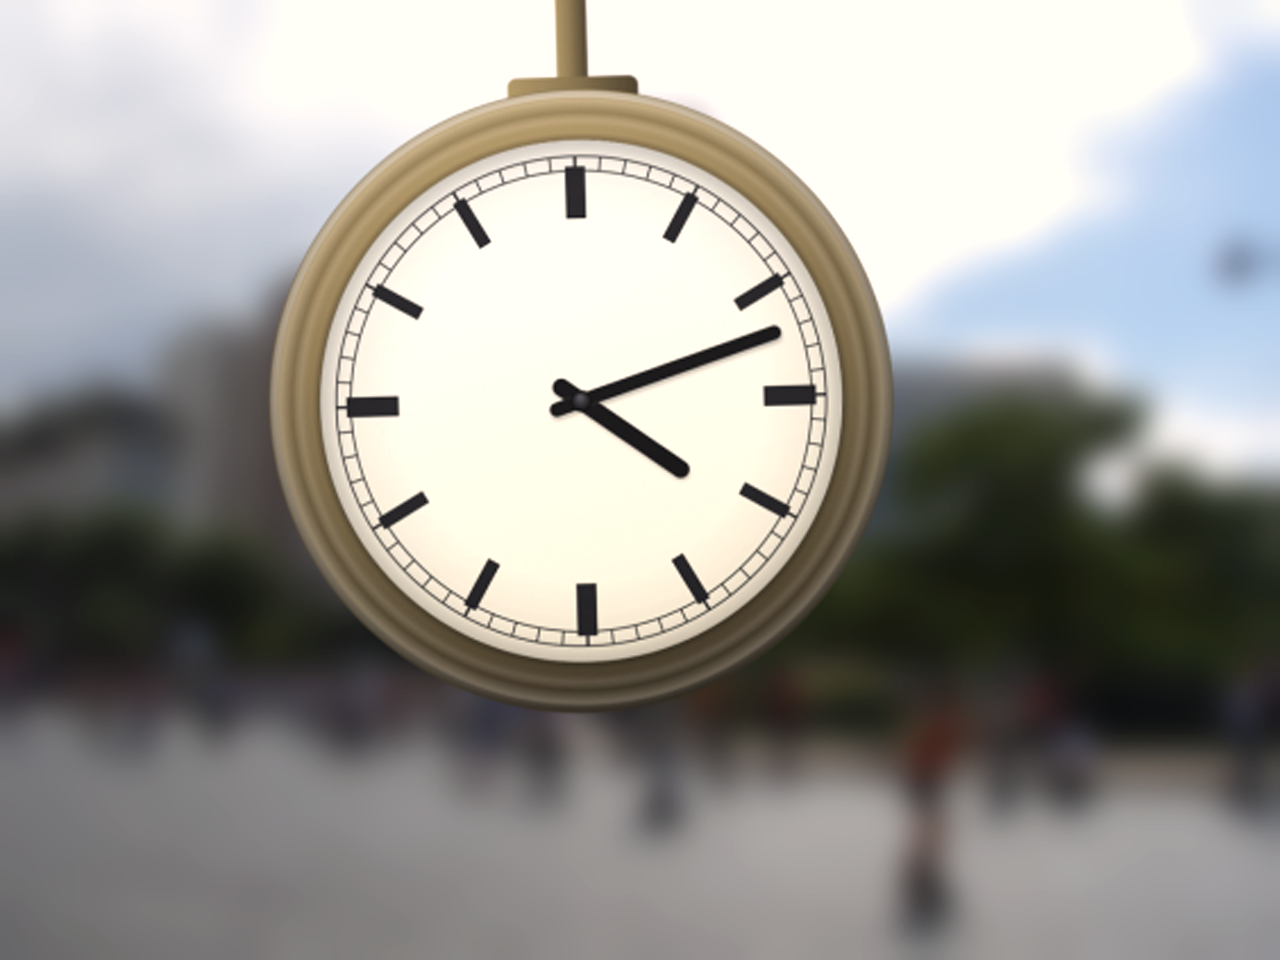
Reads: 4.12
